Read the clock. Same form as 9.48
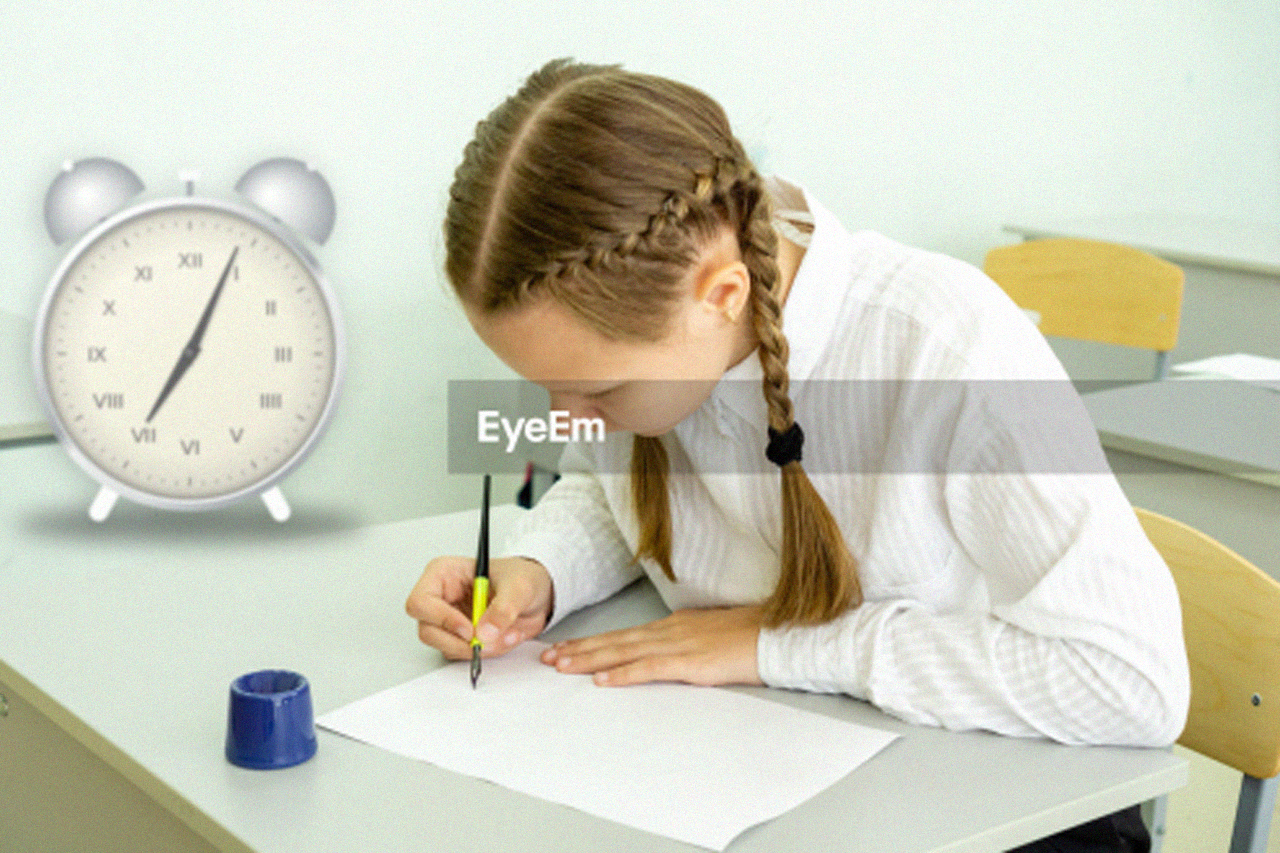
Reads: 7.04
